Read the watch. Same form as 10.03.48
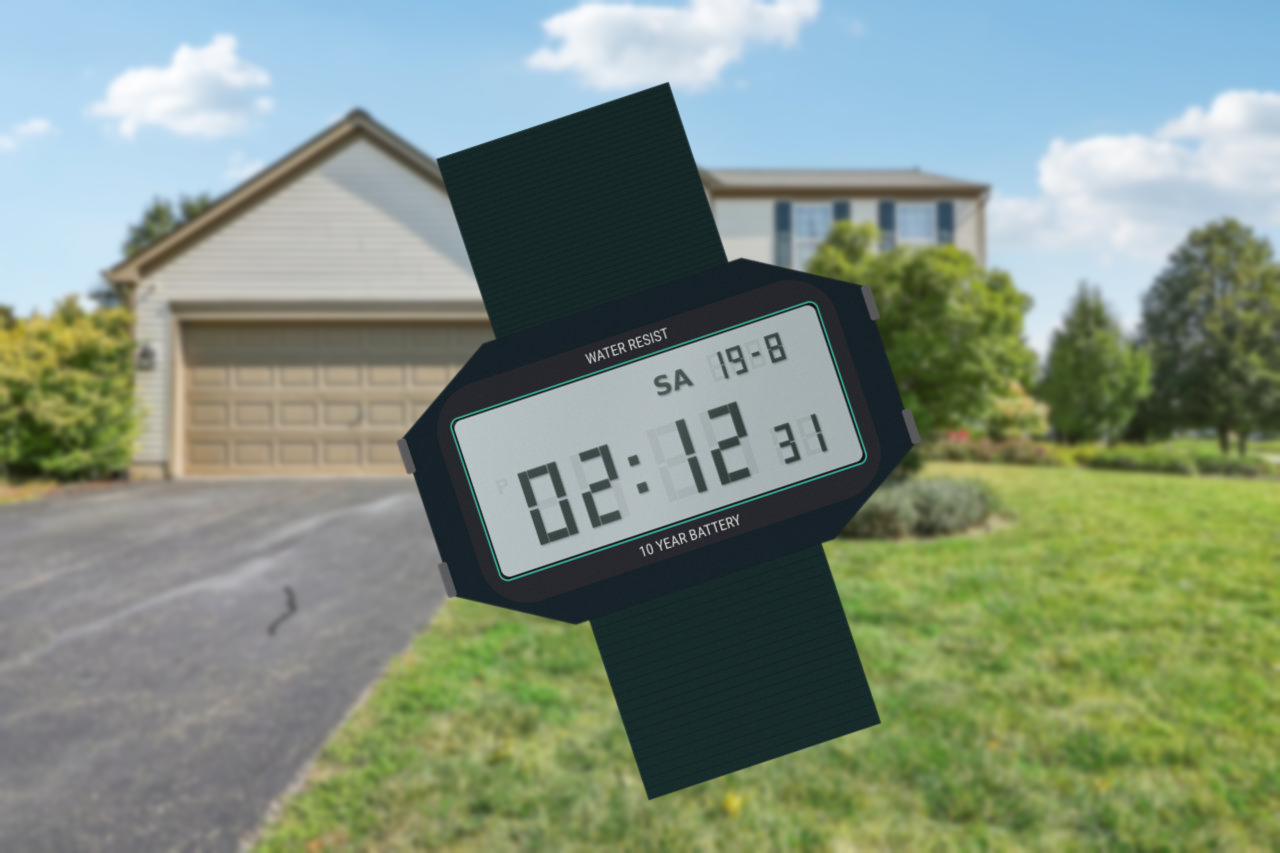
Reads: 2.12.31
